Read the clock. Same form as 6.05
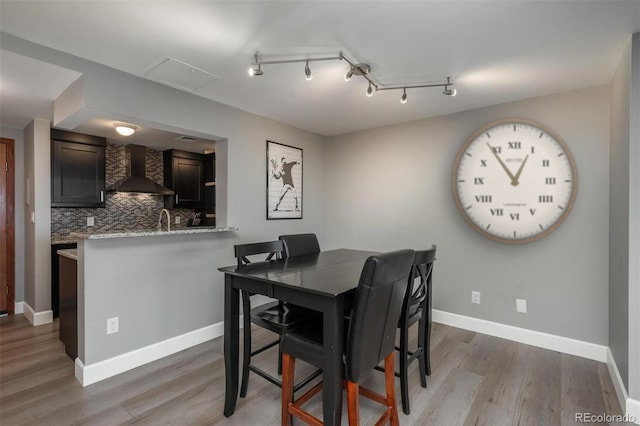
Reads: 12.54
